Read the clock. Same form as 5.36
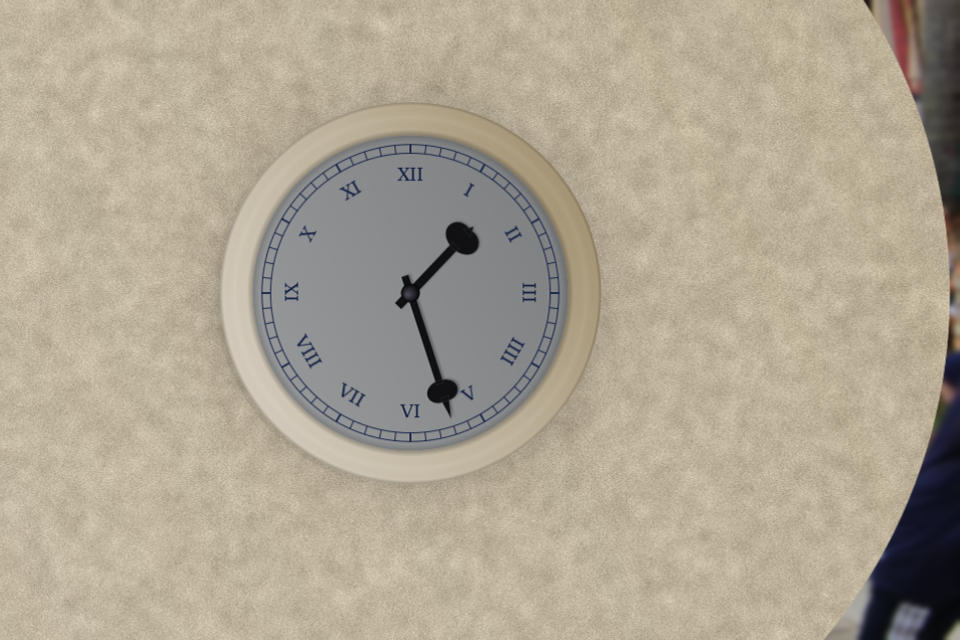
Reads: 1.27
